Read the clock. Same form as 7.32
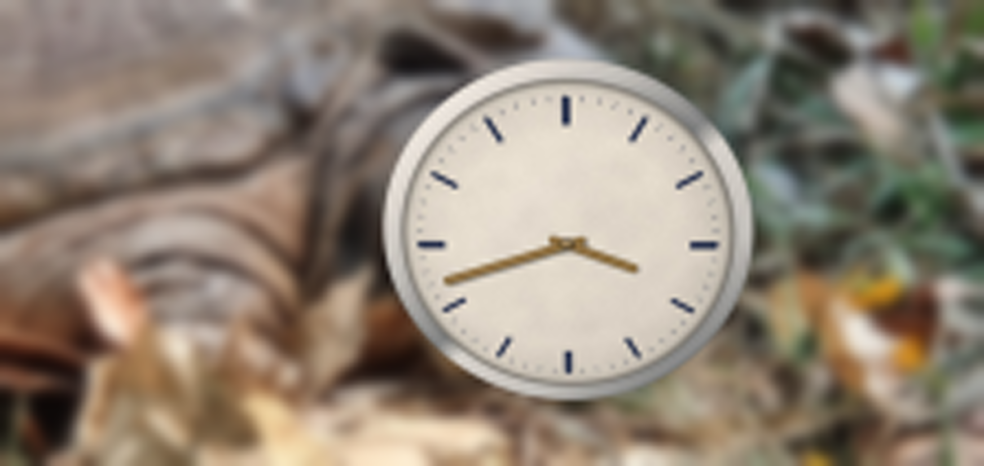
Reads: 3.42
